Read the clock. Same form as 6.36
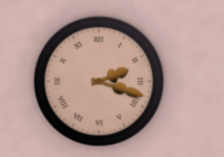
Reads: 2.18
